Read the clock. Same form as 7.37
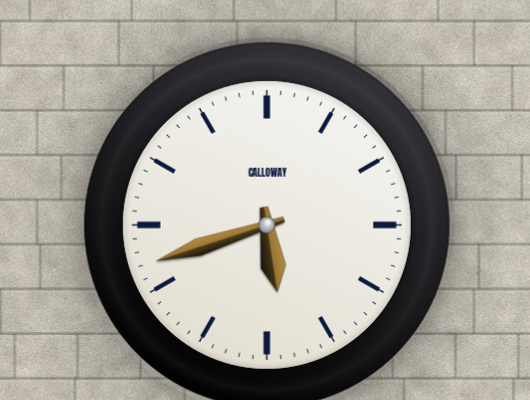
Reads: 5.42
